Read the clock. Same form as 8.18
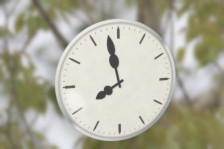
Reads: 7.58
